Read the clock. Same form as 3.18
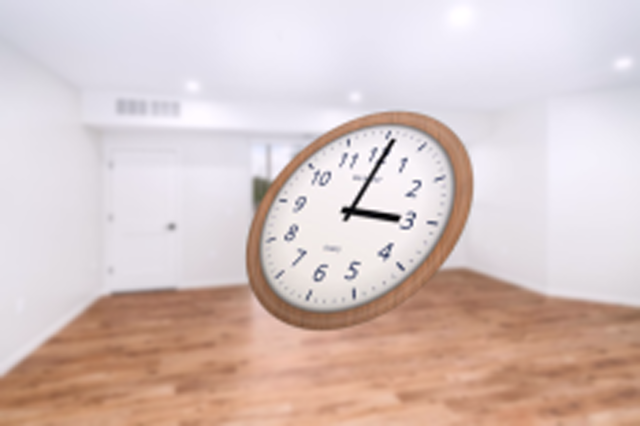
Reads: 3.01
